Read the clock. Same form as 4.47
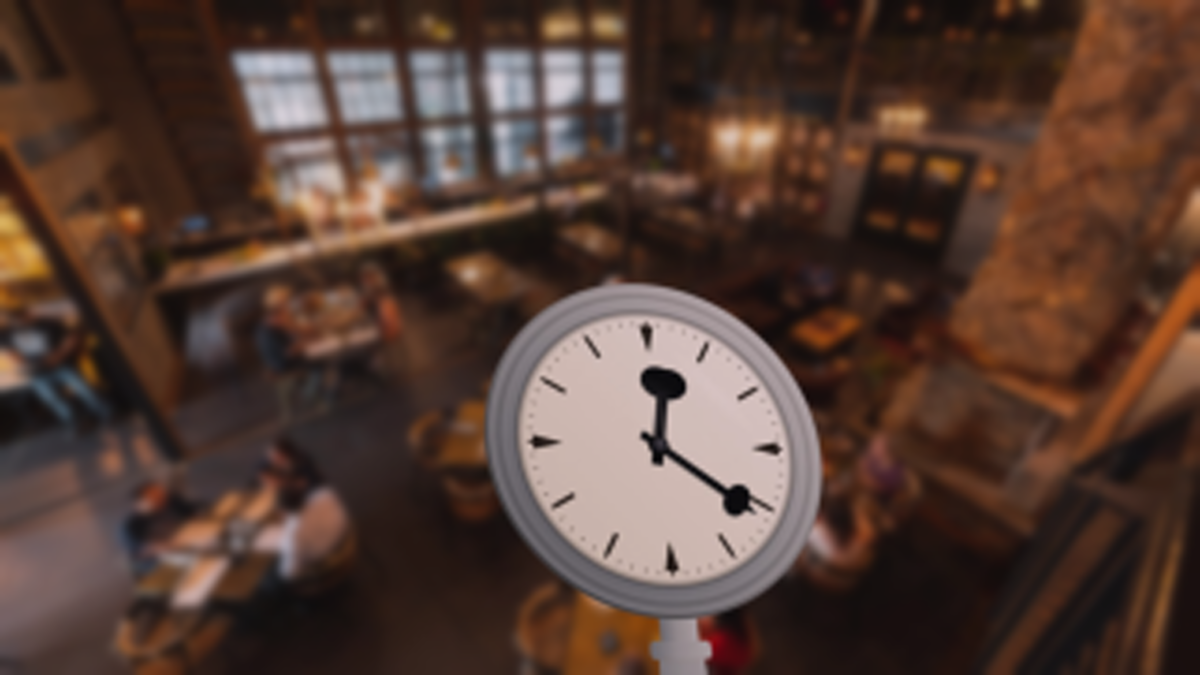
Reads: 12.21
